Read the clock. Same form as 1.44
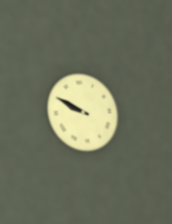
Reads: 9.50
